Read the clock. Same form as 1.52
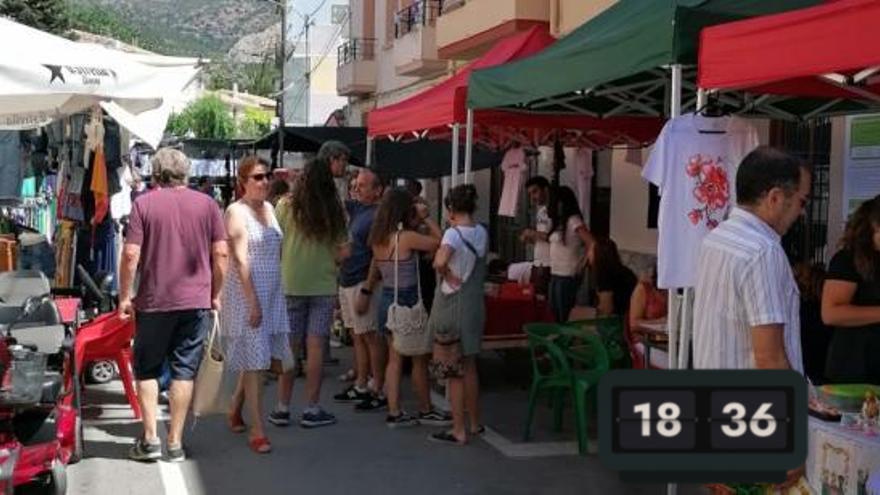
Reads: 18.36
